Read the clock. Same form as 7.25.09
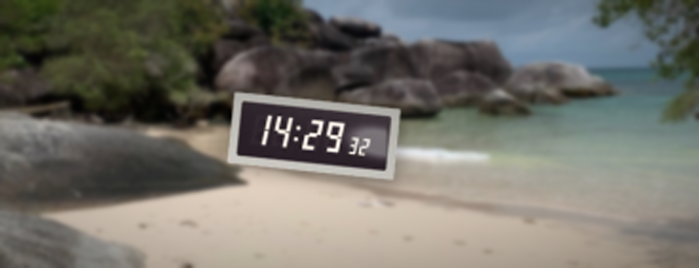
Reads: 14.29.32
